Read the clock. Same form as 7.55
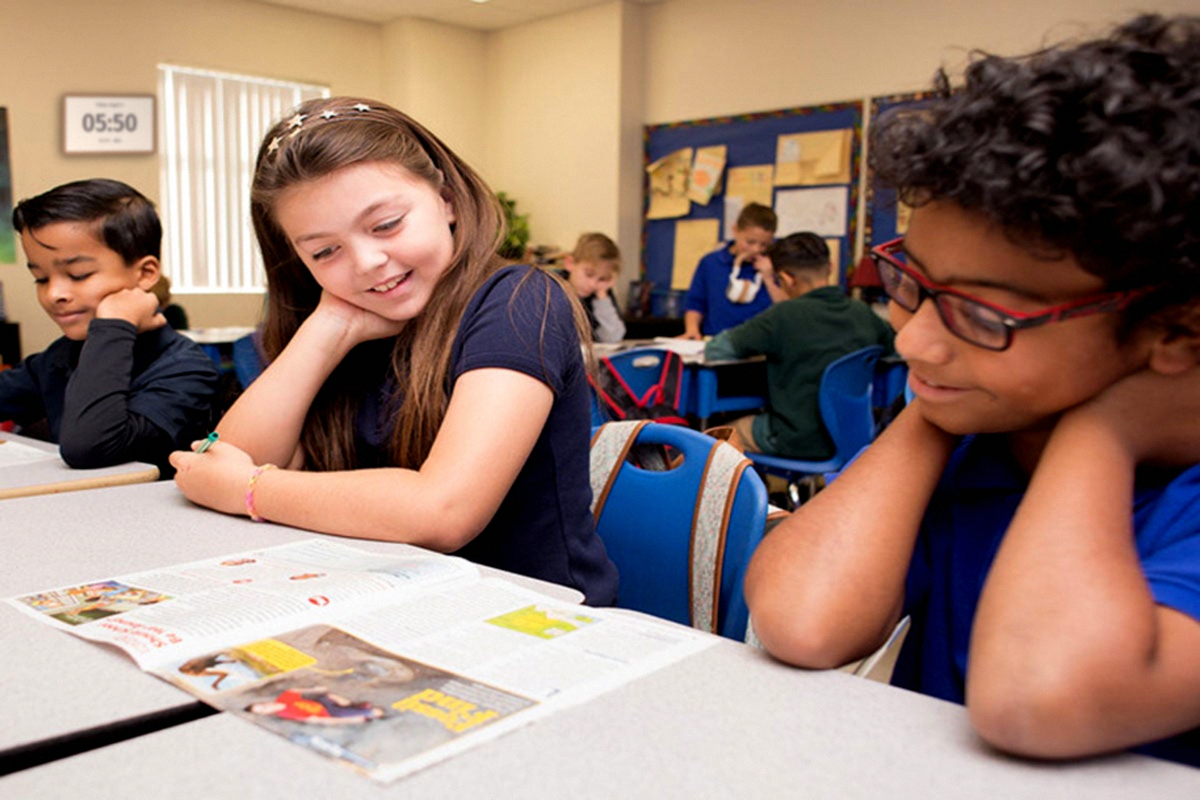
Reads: 5.50
